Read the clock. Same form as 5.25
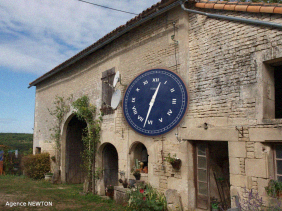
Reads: 12.32
